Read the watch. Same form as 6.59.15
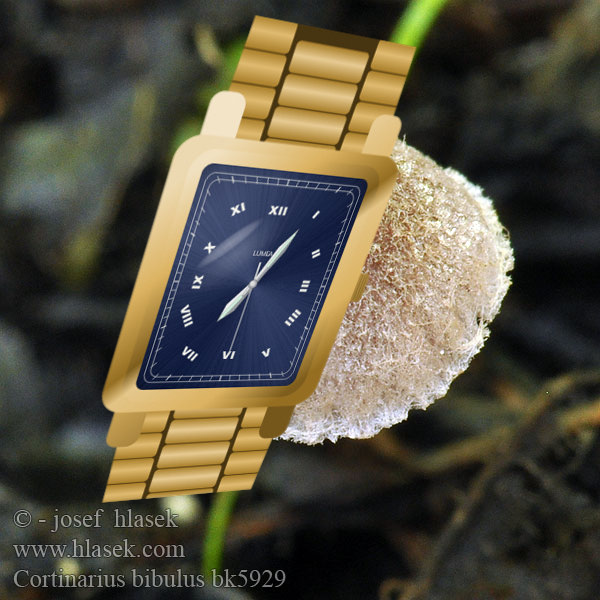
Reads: 7.04.30
